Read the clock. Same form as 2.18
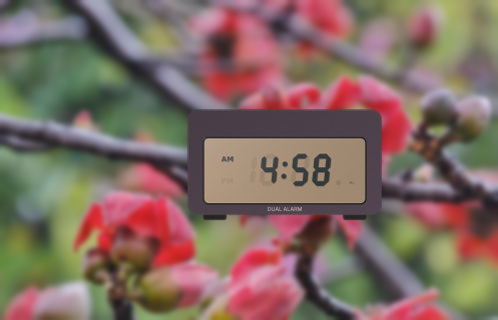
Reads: 4.58
